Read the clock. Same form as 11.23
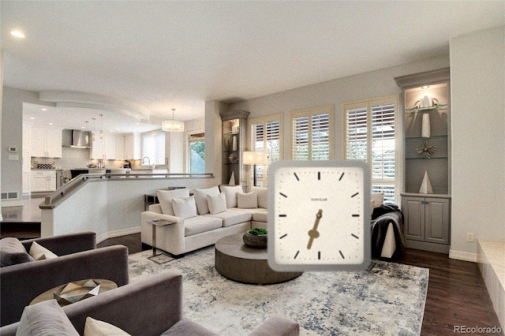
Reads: 6.33
